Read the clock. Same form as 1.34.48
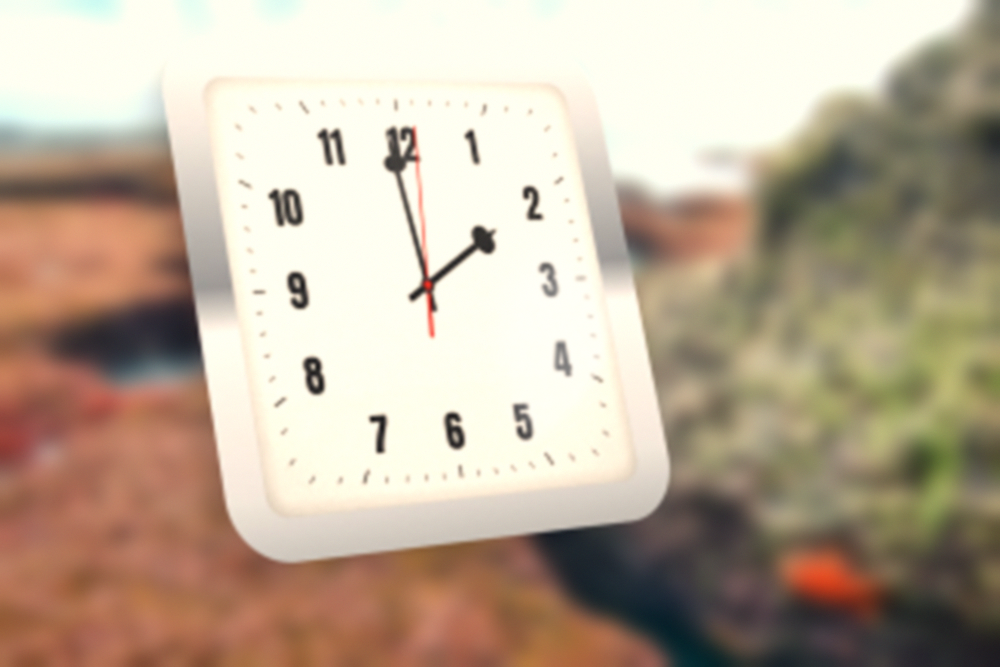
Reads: 1.59.01
